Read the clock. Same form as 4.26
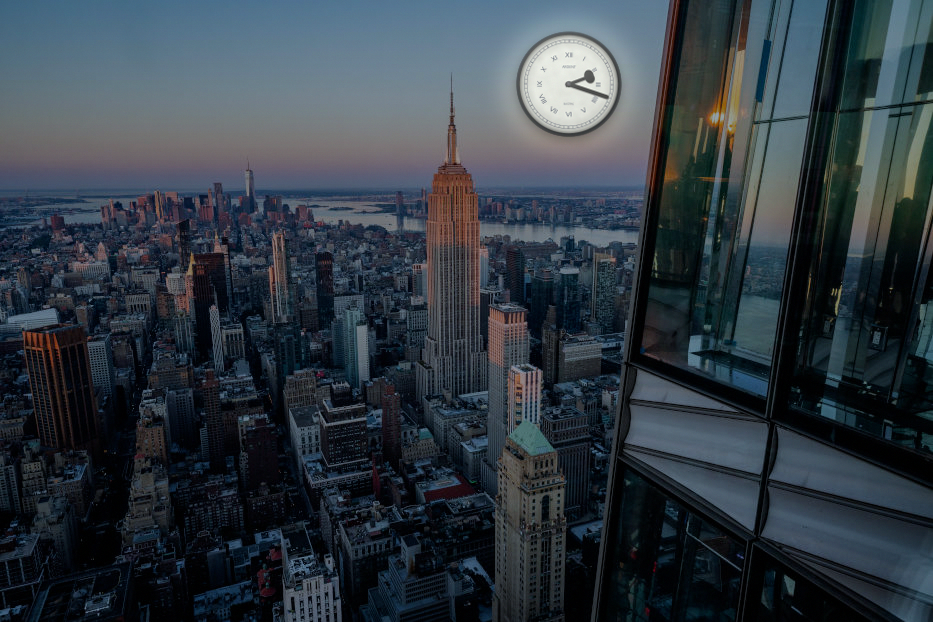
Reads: 2.18
